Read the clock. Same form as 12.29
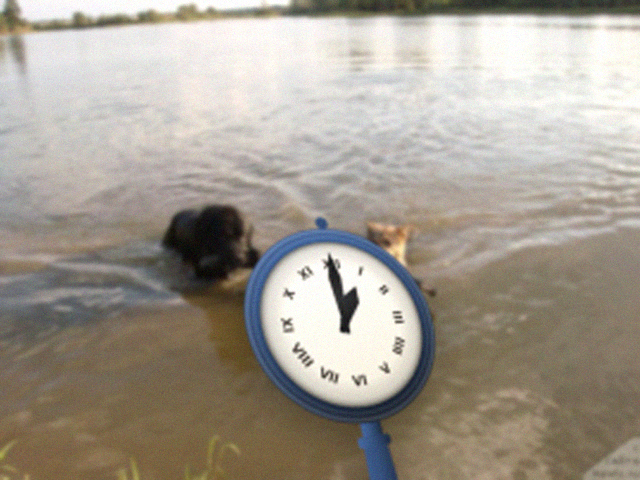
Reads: 1.00
